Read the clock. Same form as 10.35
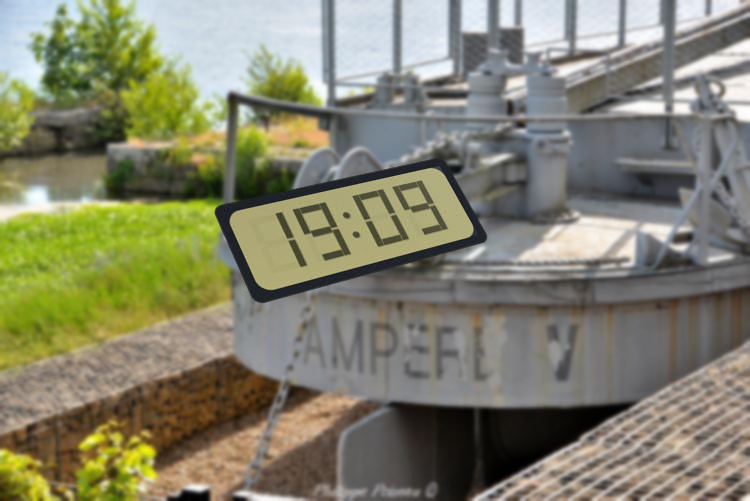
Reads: 19.09
